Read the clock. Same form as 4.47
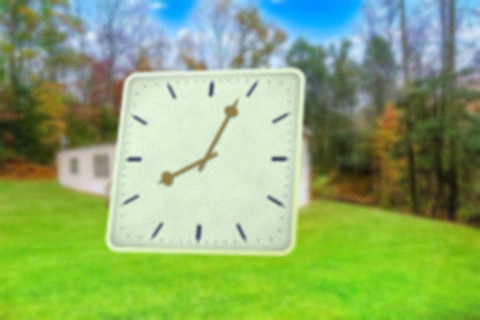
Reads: 8.04
